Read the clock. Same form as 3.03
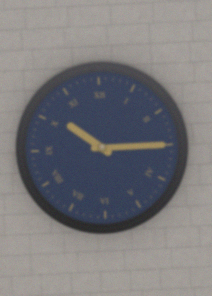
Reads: 10.15
